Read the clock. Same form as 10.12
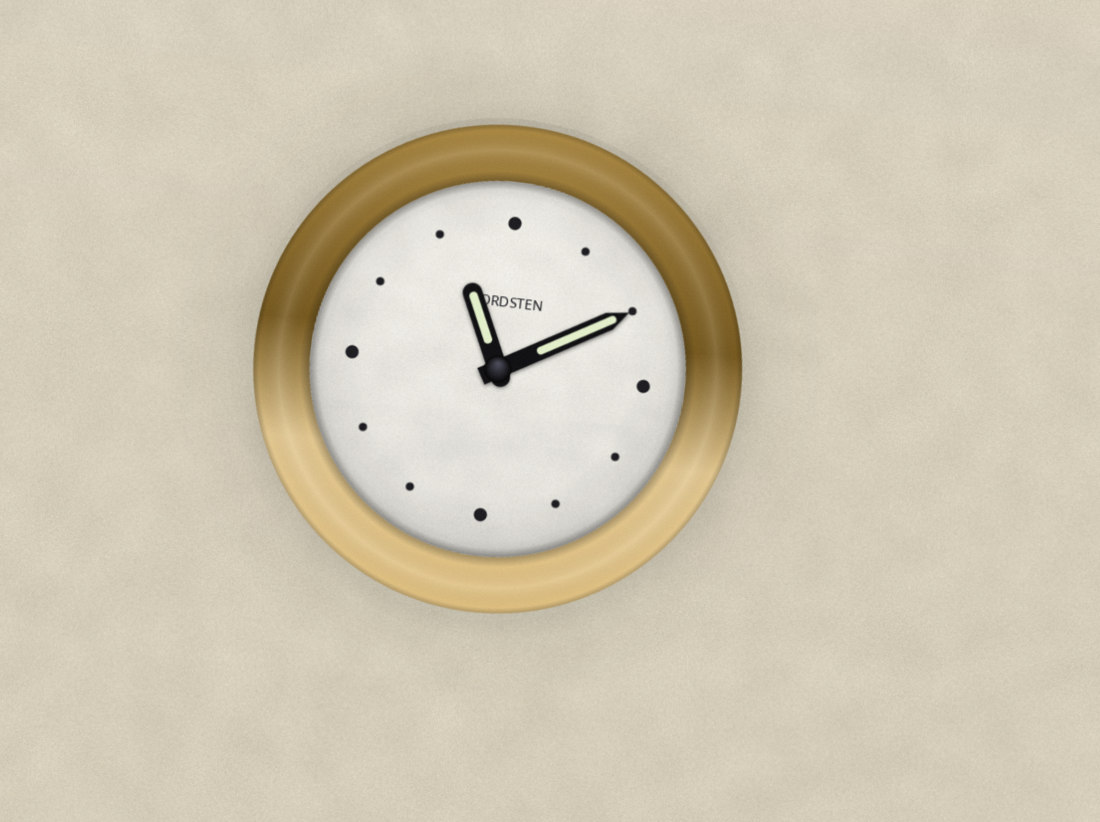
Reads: 11.10
